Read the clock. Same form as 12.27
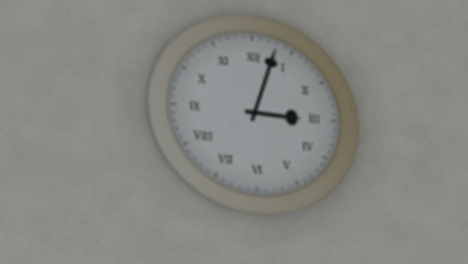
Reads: 3.03
